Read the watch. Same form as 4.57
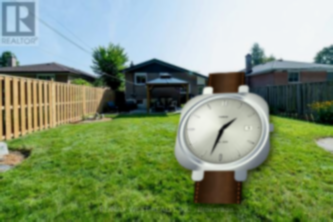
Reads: 1.33
